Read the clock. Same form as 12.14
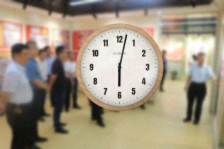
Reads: 6.02
